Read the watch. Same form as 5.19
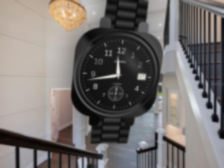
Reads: 11.43
